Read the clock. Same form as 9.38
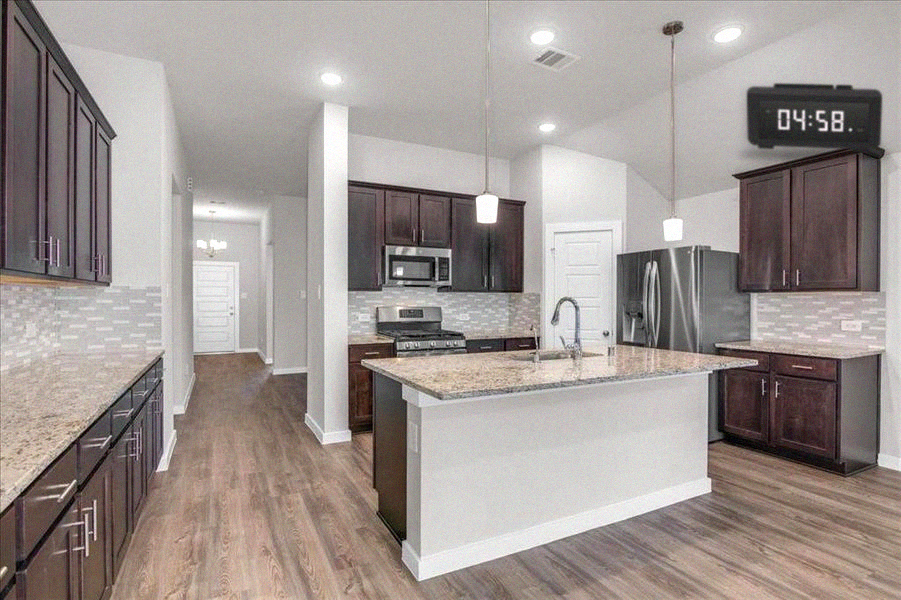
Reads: 4.58
